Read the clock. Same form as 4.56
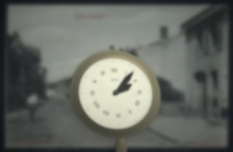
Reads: 2.07
